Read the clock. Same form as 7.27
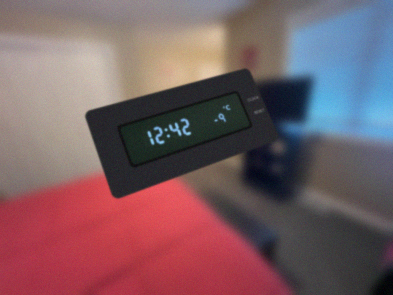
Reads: 12.42
